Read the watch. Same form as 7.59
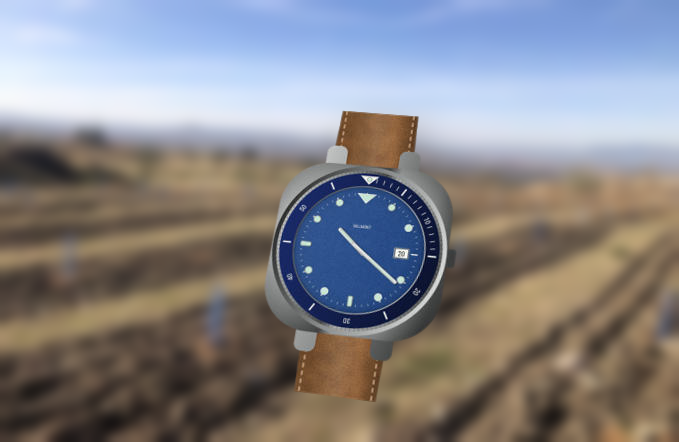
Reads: 10.21
